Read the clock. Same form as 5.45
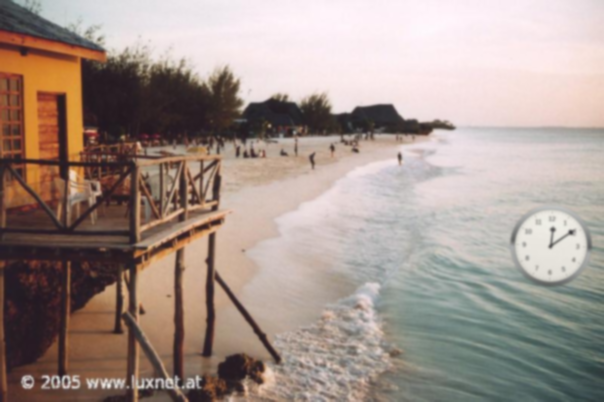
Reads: 12.09
